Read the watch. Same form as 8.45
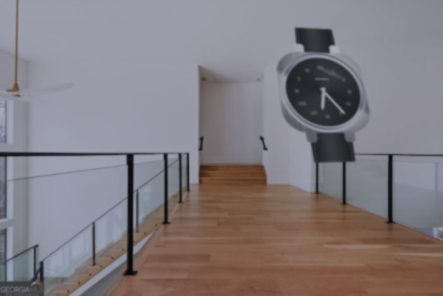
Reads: 6.24
